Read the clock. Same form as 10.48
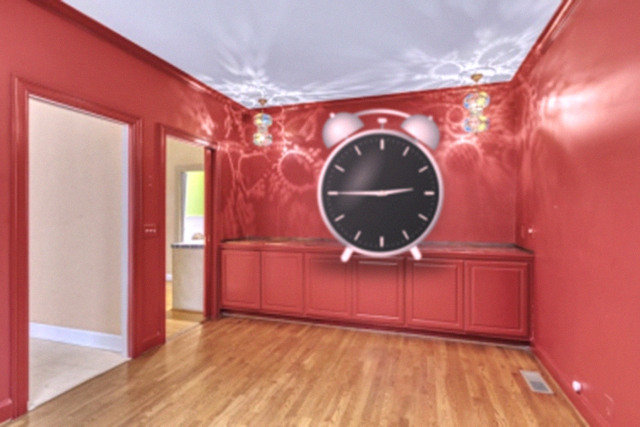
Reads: 2.45
